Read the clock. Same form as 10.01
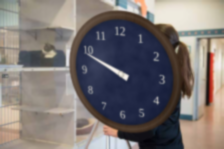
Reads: 9.49
